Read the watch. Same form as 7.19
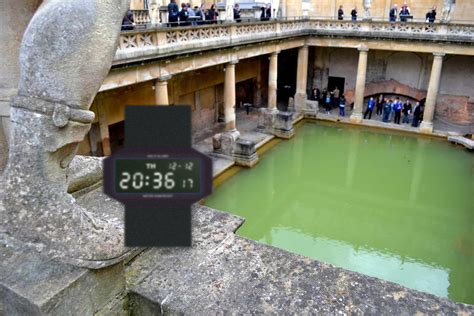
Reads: 20.36
